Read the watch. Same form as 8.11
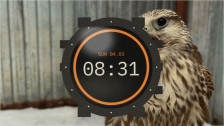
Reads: 8.31
